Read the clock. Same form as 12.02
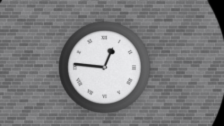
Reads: 12.46
